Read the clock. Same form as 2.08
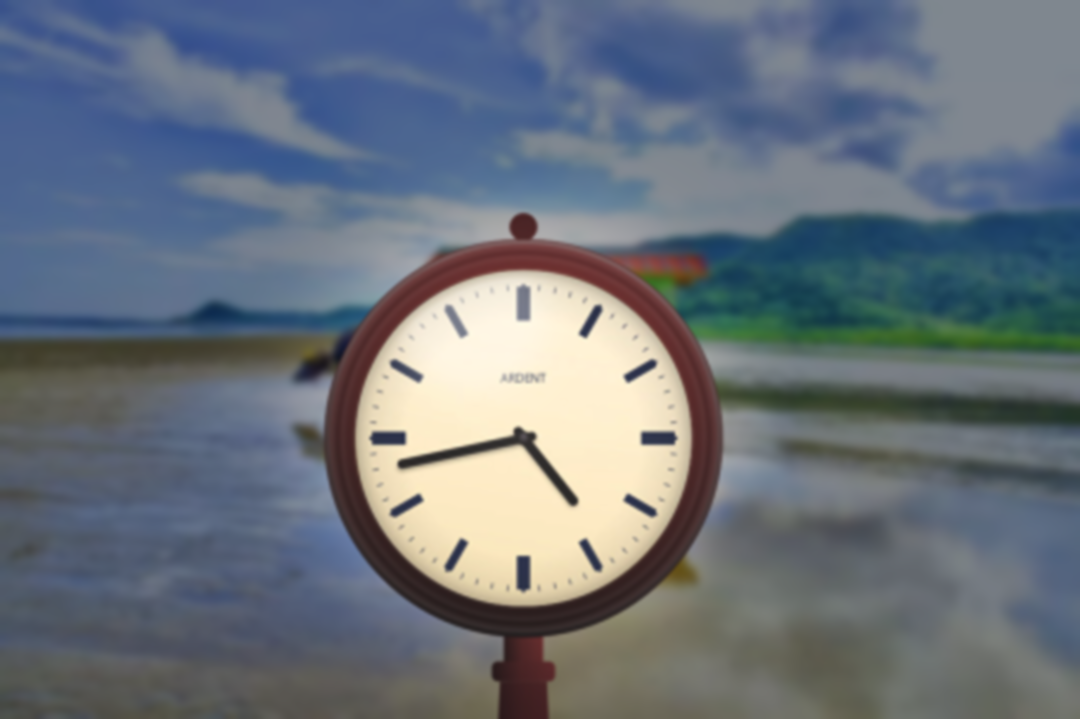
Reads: 4.43
